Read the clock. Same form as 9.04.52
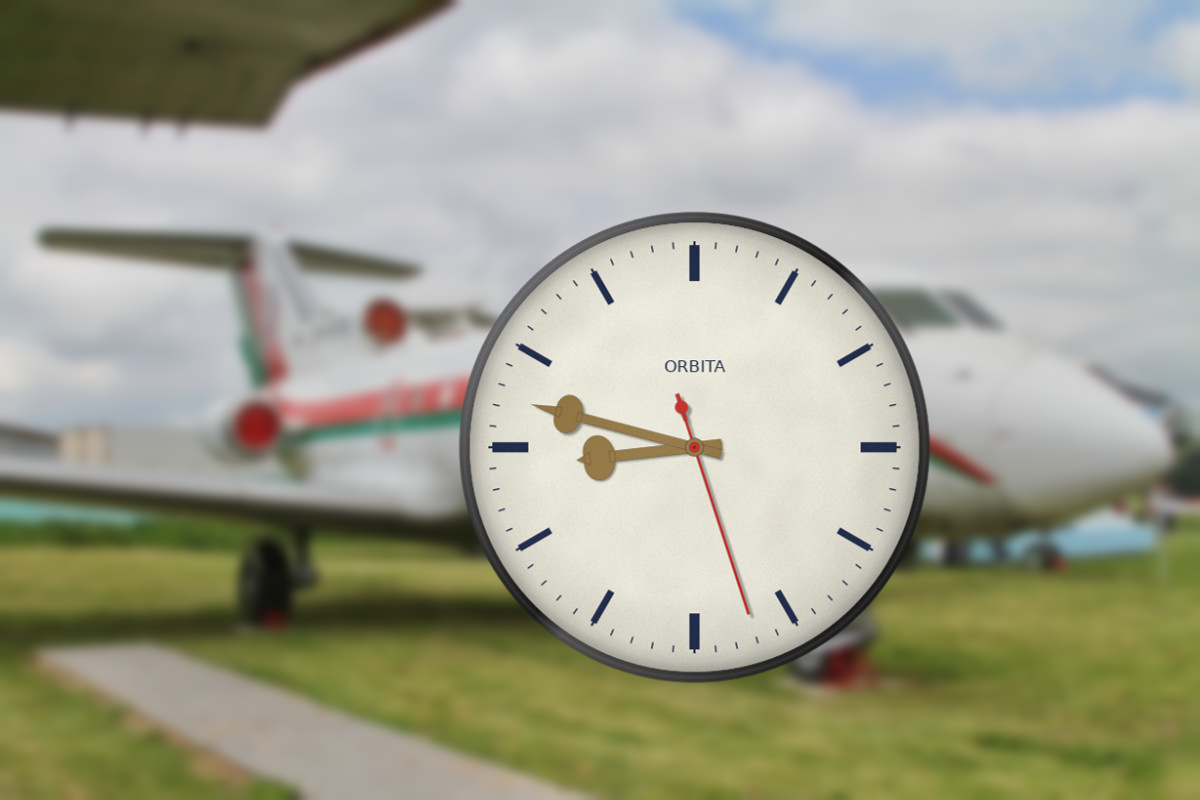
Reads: 8.47.27
